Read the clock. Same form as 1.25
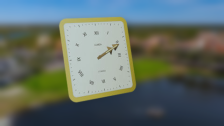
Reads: 2.11
